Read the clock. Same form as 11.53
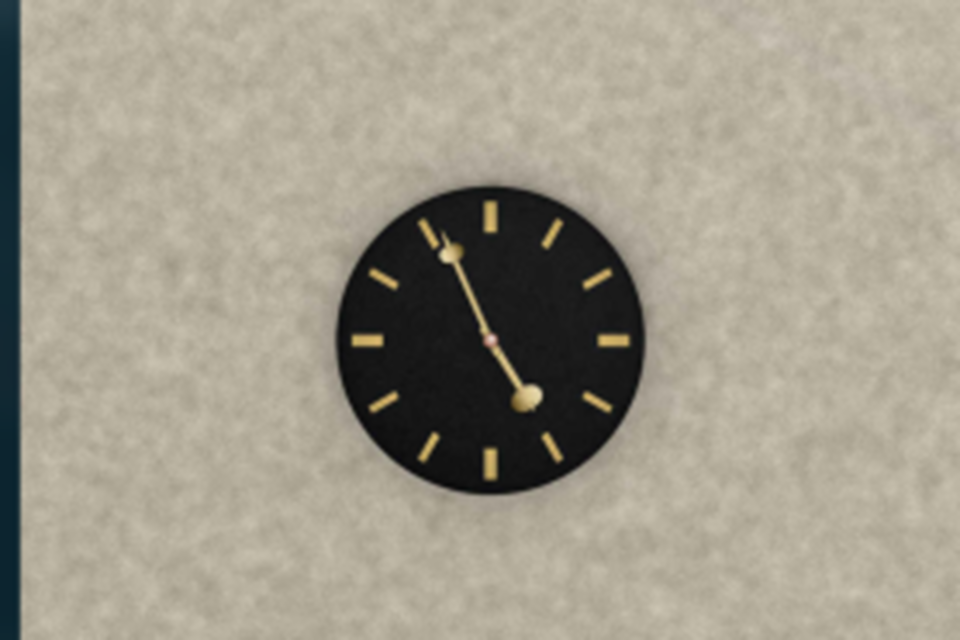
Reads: 4.56
